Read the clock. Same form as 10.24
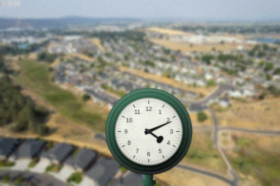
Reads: 4.11
